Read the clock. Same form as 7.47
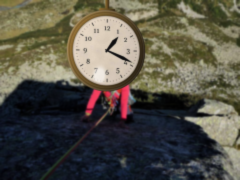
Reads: 1.19
